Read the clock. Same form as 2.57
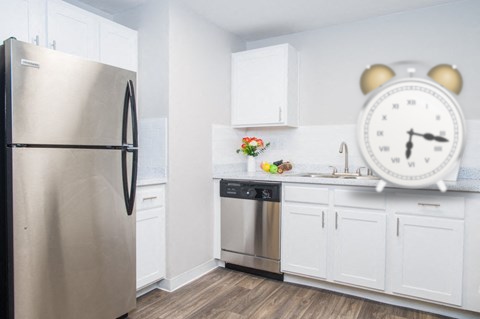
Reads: 6.17
